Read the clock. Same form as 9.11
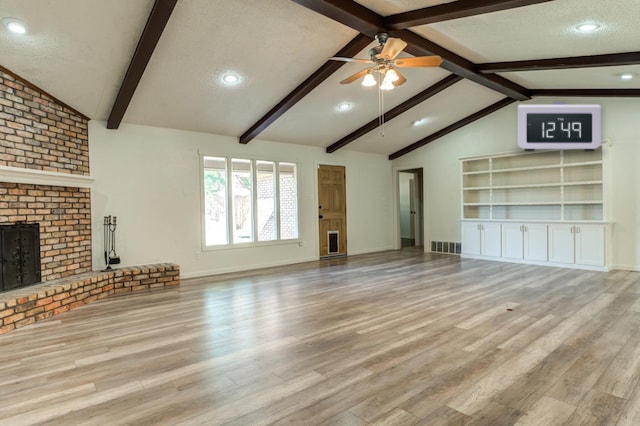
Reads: 12.49
